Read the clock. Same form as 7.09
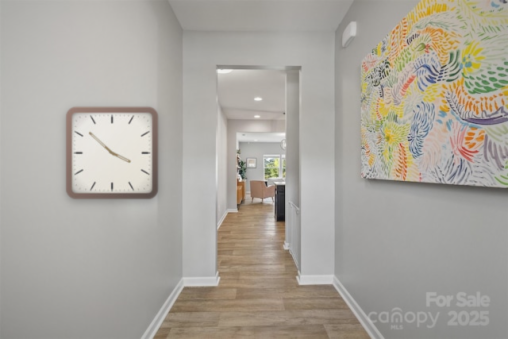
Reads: 3.52
